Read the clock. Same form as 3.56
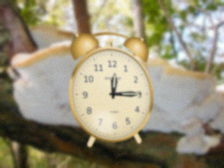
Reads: 12.15
